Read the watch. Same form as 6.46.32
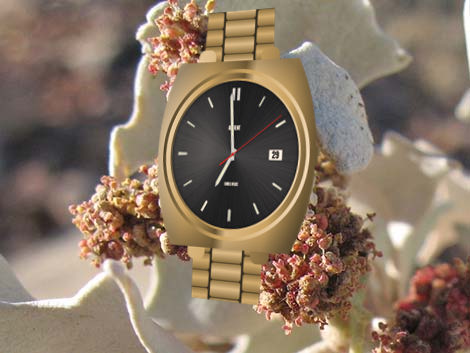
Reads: 6.59.09
